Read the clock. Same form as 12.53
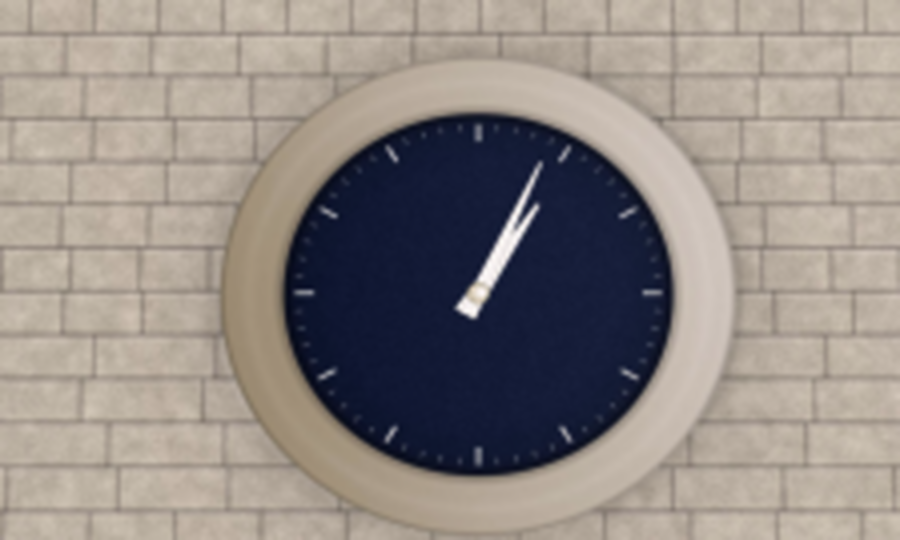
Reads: 1.04
